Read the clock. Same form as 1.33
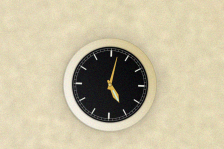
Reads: 5.02
